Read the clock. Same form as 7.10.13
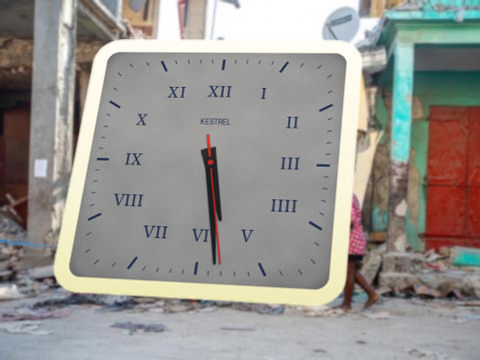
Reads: 5.28.28
